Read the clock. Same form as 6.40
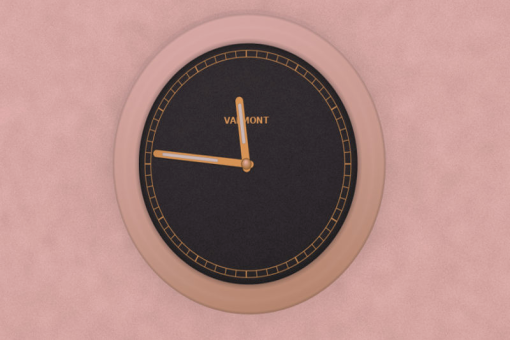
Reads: 11.46
